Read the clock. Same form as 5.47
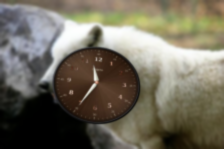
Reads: 11.35
